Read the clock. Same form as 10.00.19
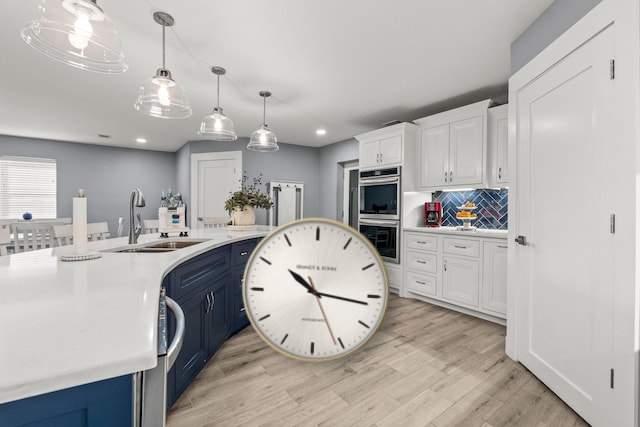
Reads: 10.16.26
